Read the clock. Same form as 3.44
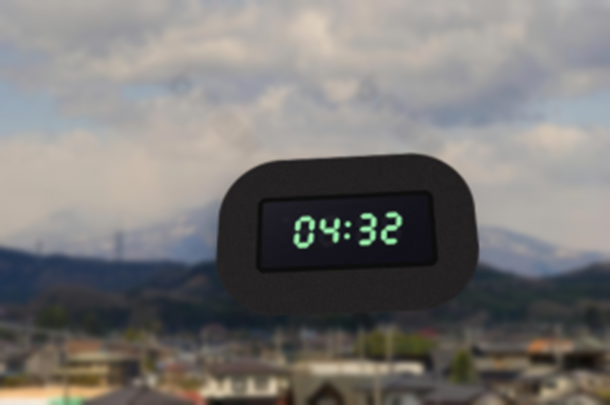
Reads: 4.32
